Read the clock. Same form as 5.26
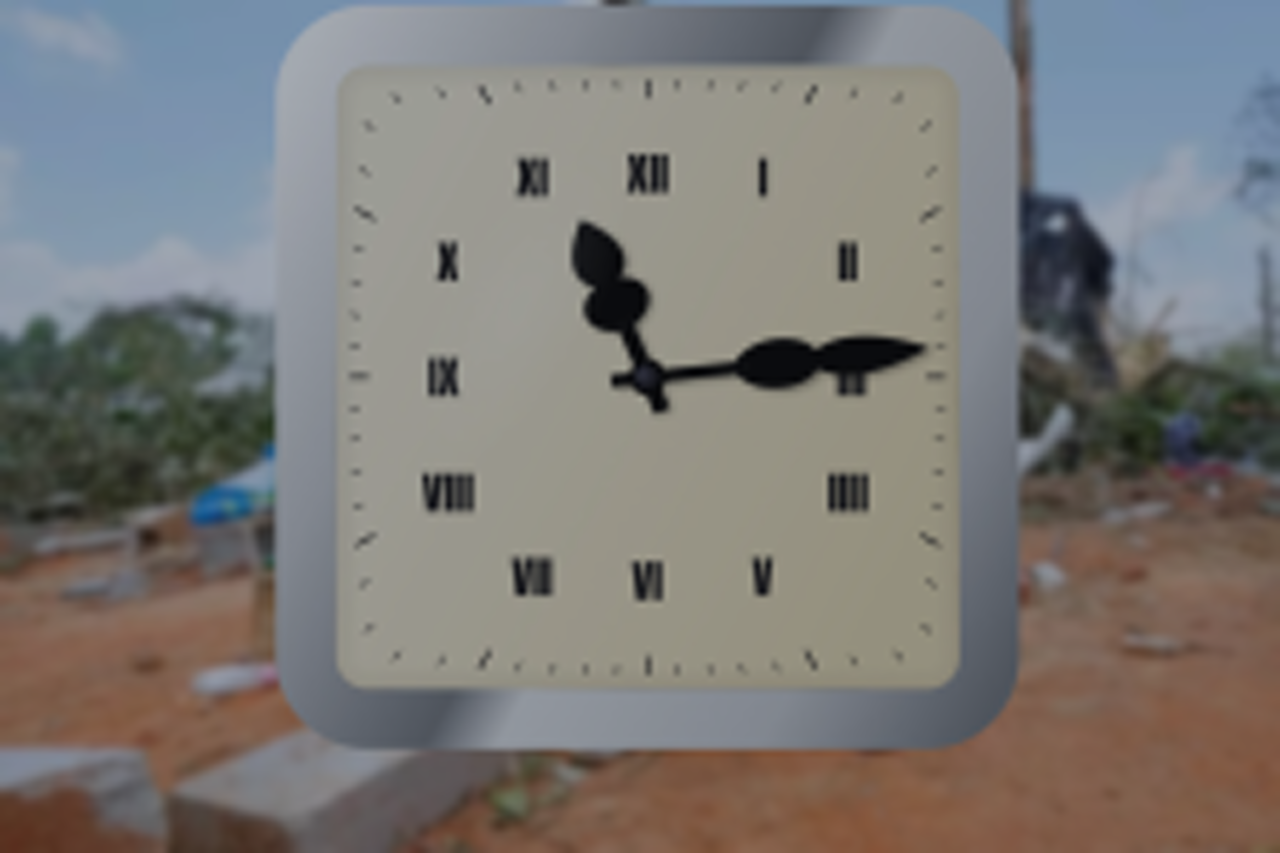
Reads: 11.14
